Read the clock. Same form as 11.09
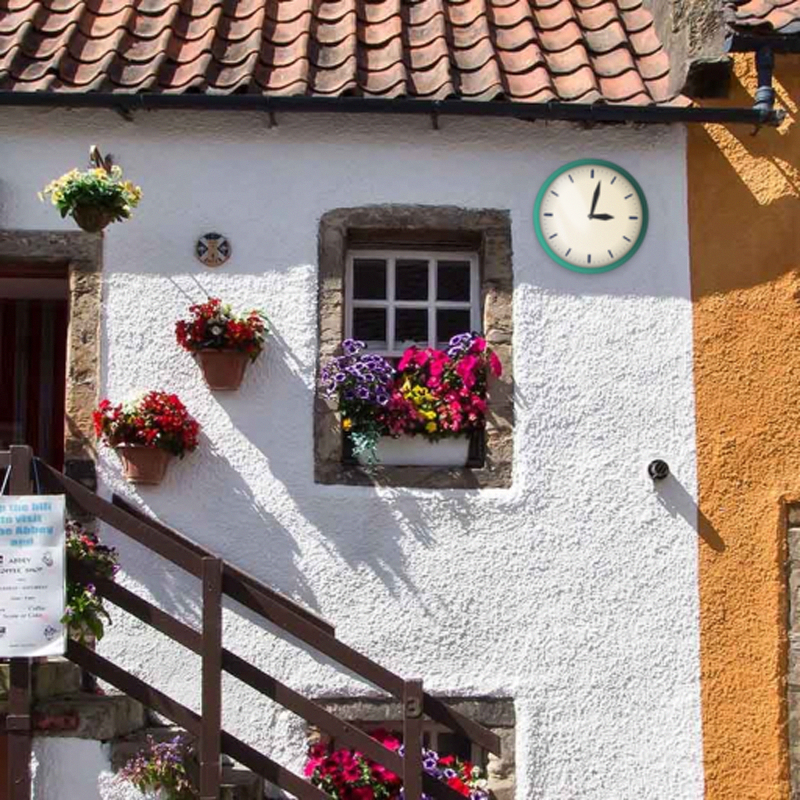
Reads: 3.02
